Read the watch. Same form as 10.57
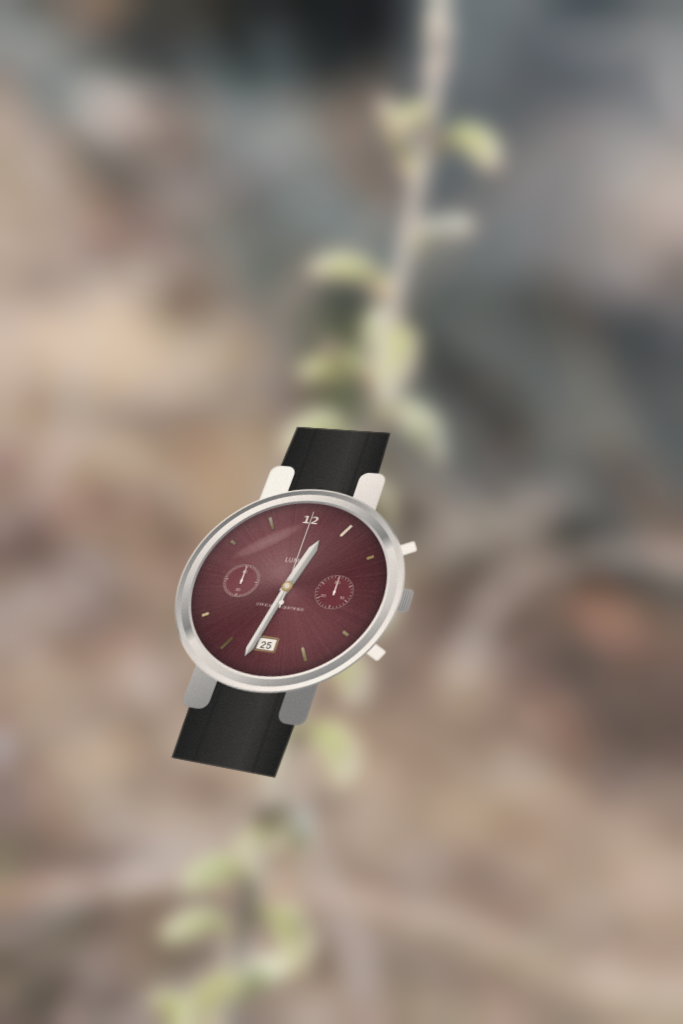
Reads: 12.32
